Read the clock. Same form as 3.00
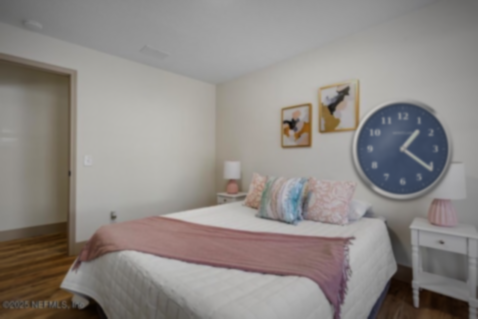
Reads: 1.21
